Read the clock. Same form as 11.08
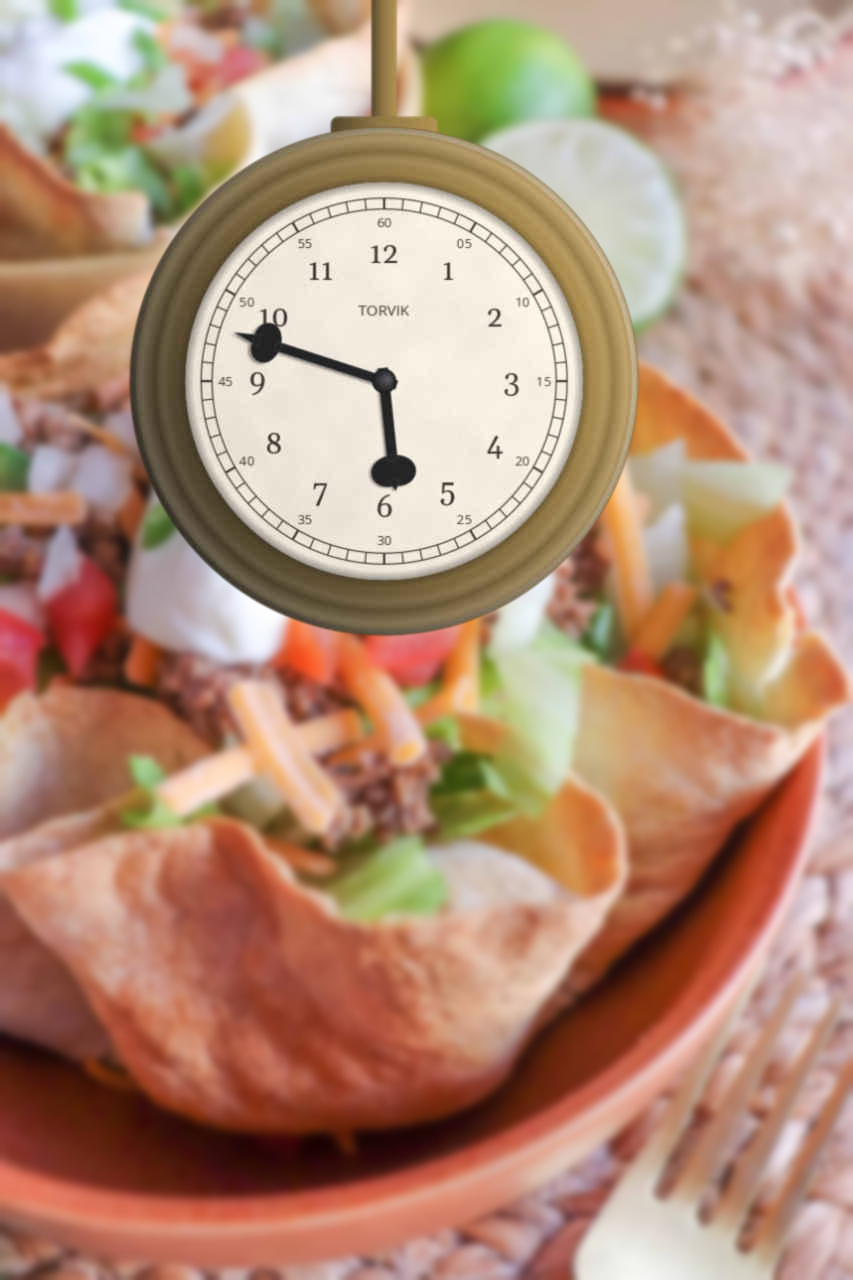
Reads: 5.48
